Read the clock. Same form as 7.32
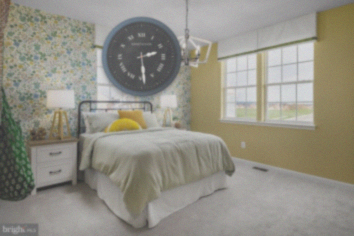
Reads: 2.29
